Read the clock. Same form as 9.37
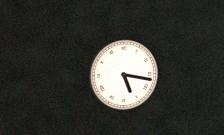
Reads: 5.17
